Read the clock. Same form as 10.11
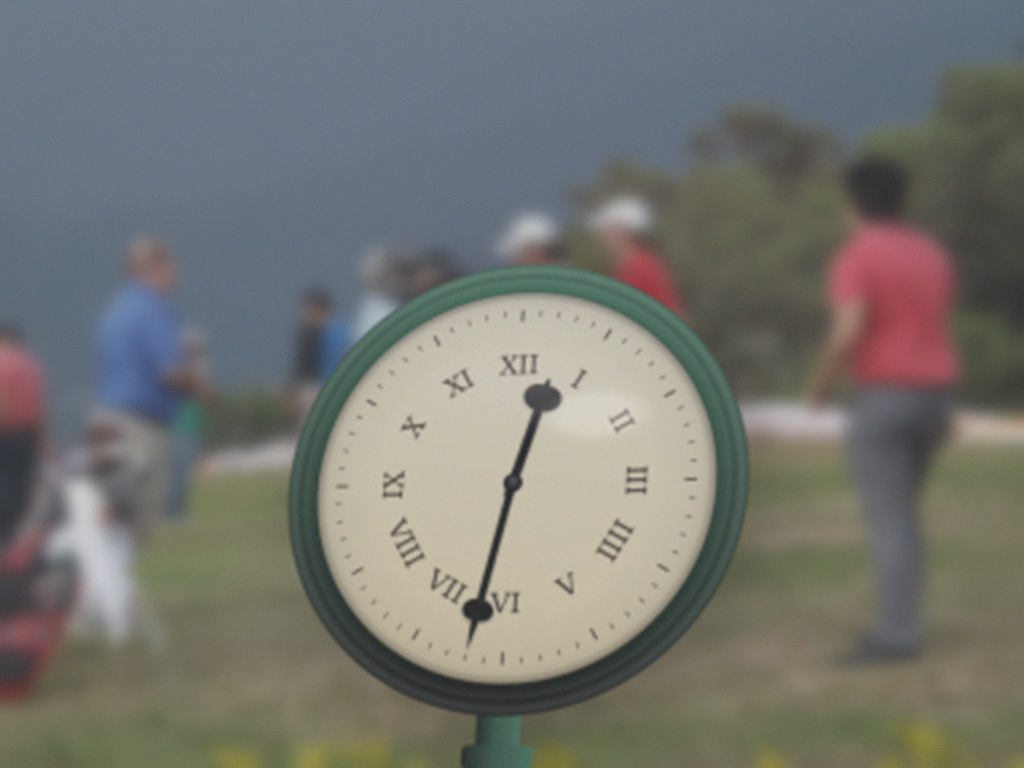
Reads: 12.32
